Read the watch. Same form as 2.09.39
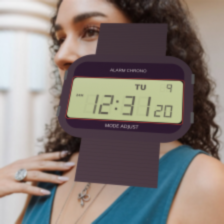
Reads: 12.31.20
